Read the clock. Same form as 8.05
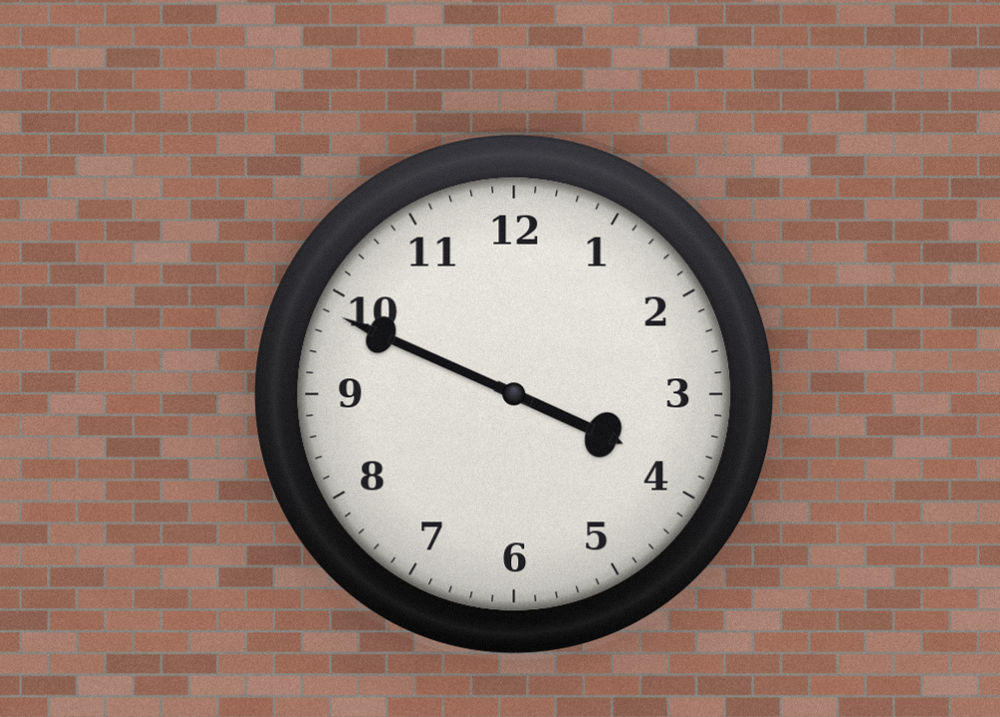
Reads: 3.49
